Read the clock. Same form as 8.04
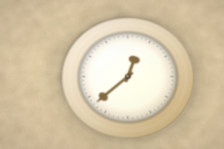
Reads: 12.38
